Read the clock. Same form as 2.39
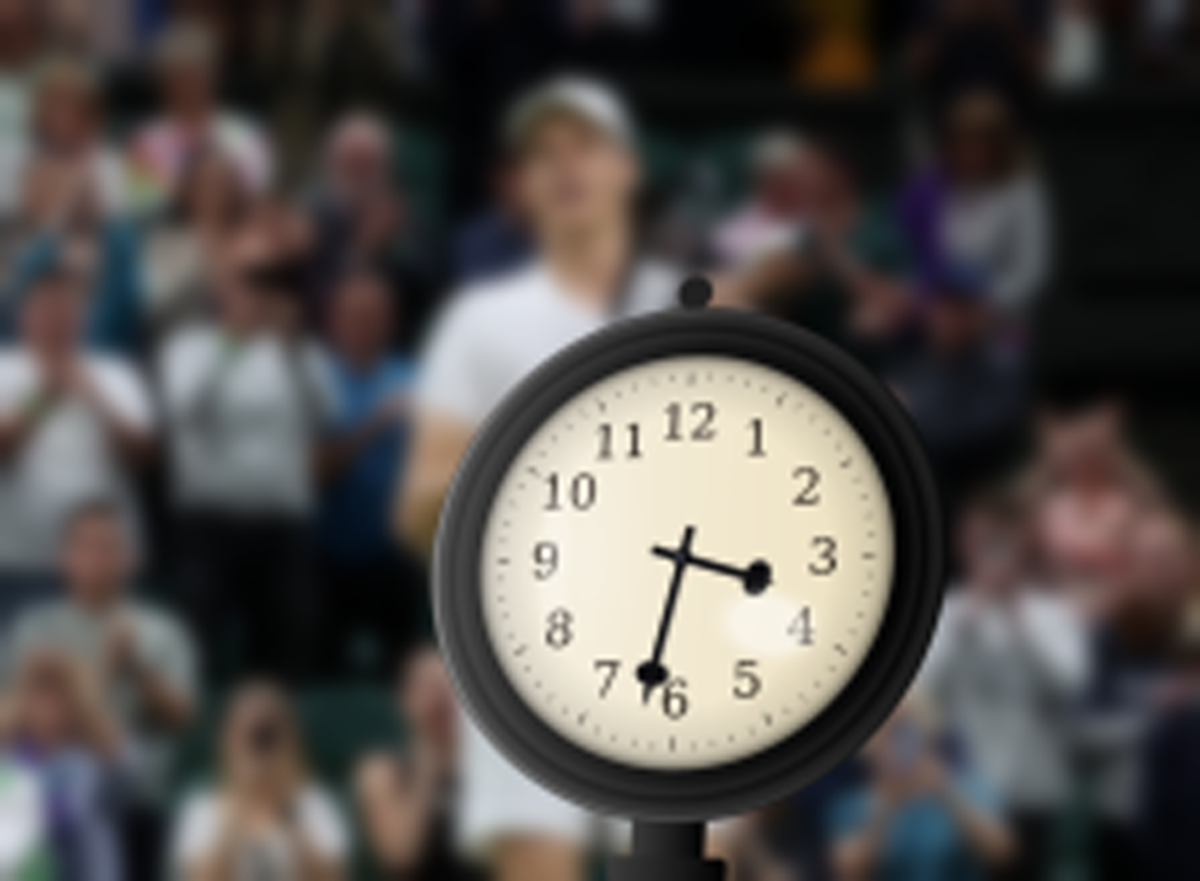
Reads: 3.32
